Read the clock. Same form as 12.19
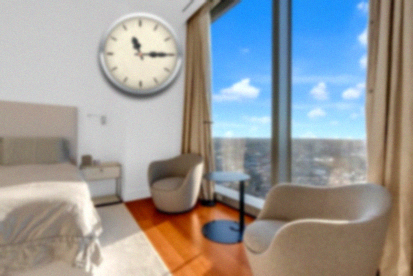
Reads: 11.15
